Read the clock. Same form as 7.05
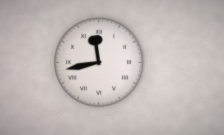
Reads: 11.43
